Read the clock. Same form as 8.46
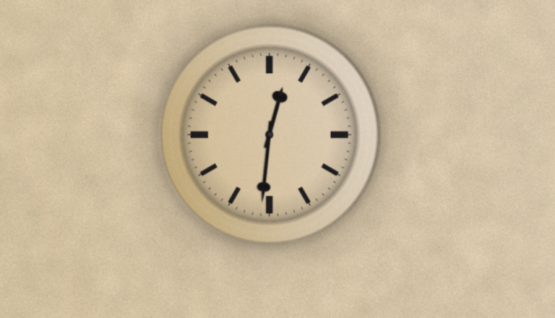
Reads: 12.31
